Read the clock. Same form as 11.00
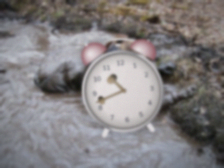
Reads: 10.42
